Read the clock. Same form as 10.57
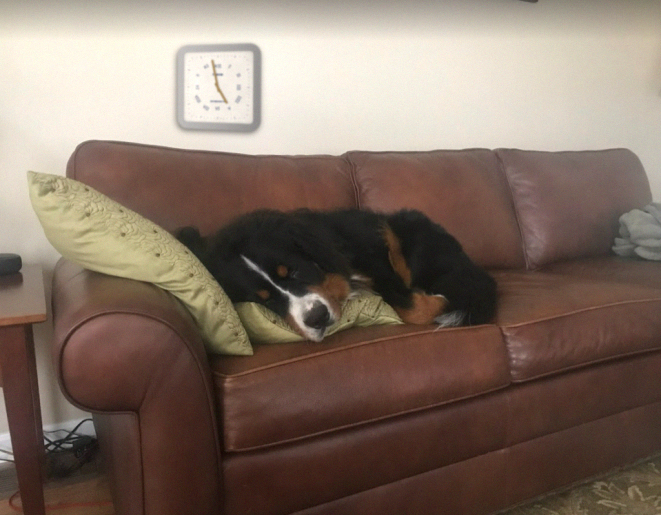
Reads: 4.58
